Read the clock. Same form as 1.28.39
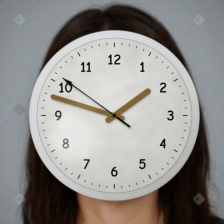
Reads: 1.47.51
